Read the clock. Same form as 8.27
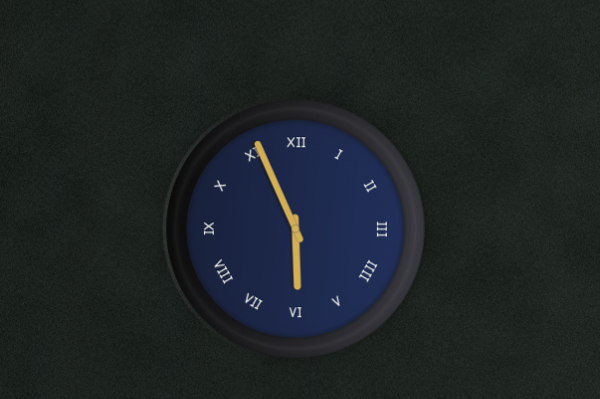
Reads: 5.56
